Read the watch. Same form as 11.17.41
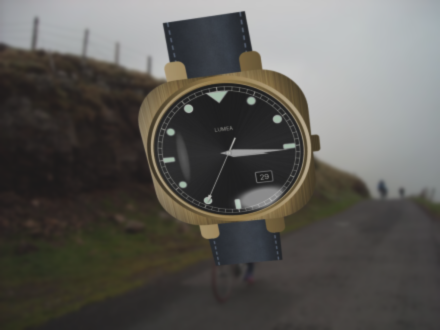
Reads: 3.15.35
